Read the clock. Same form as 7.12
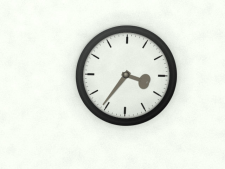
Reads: 3.36
